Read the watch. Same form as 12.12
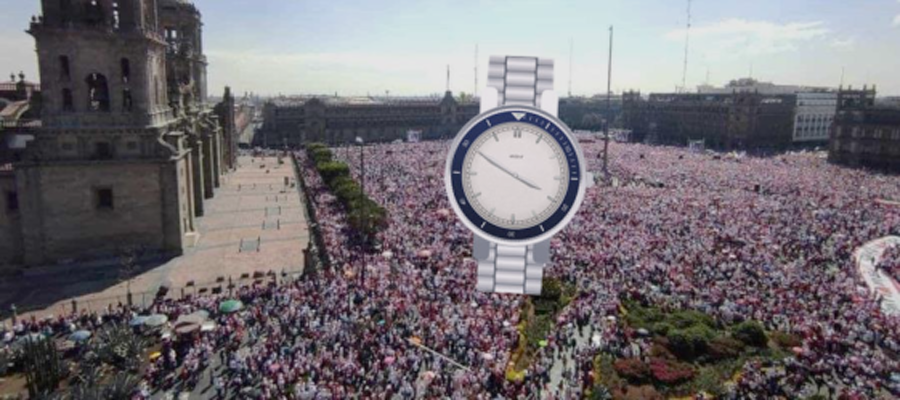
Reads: 3.50
